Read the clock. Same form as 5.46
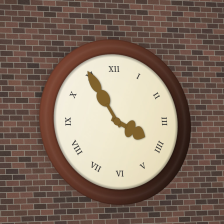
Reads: 3.55
